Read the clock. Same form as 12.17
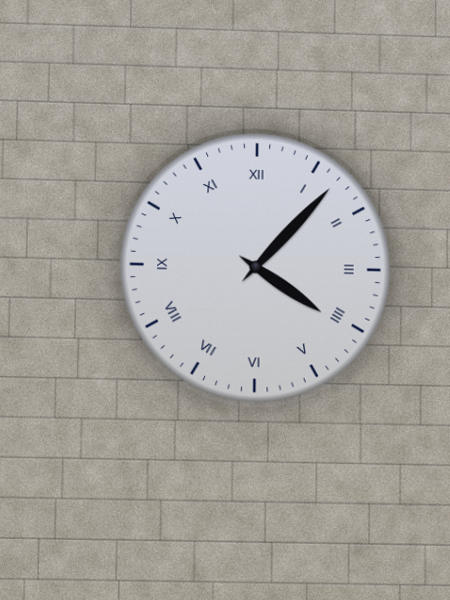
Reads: 4.07
